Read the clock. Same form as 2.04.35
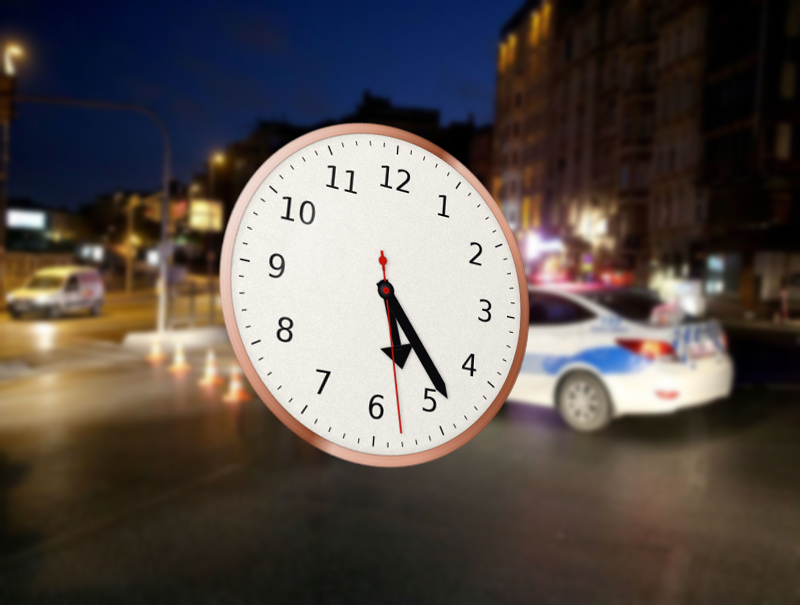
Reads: 5.23.28
